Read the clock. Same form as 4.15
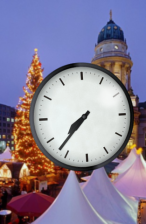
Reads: 7.37
